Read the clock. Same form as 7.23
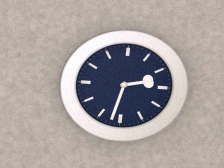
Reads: 2.32
